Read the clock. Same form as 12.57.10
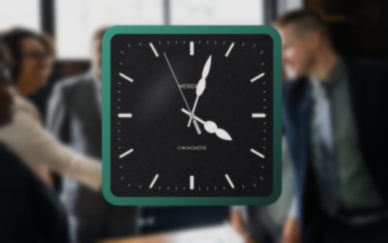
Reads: 4.02.56
